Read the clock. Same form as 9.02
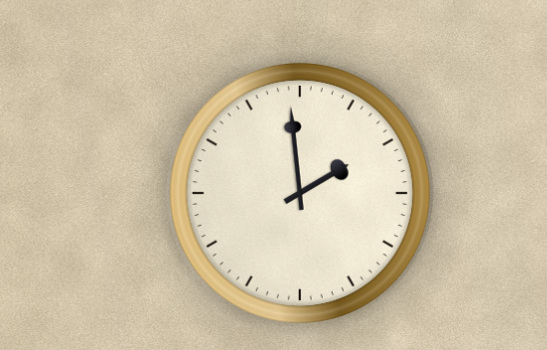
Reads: 1.59
